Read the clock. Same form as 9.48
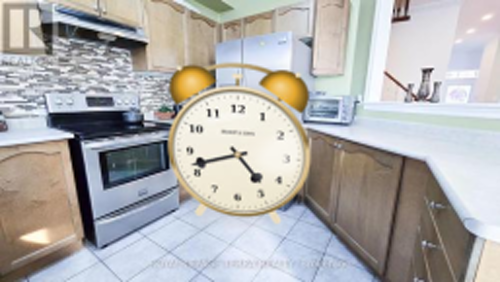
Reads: 4.42
